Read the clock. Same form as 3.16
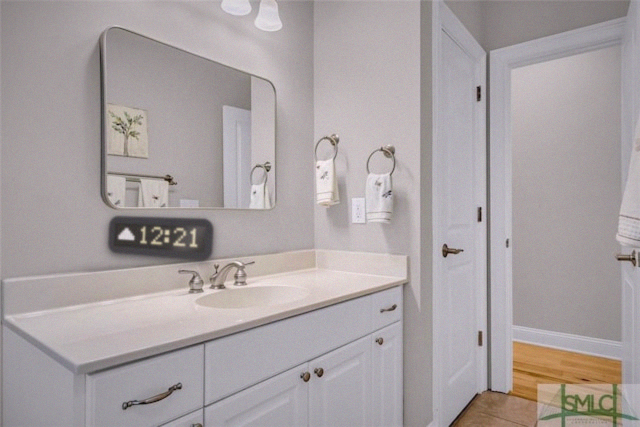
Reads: 12.21
